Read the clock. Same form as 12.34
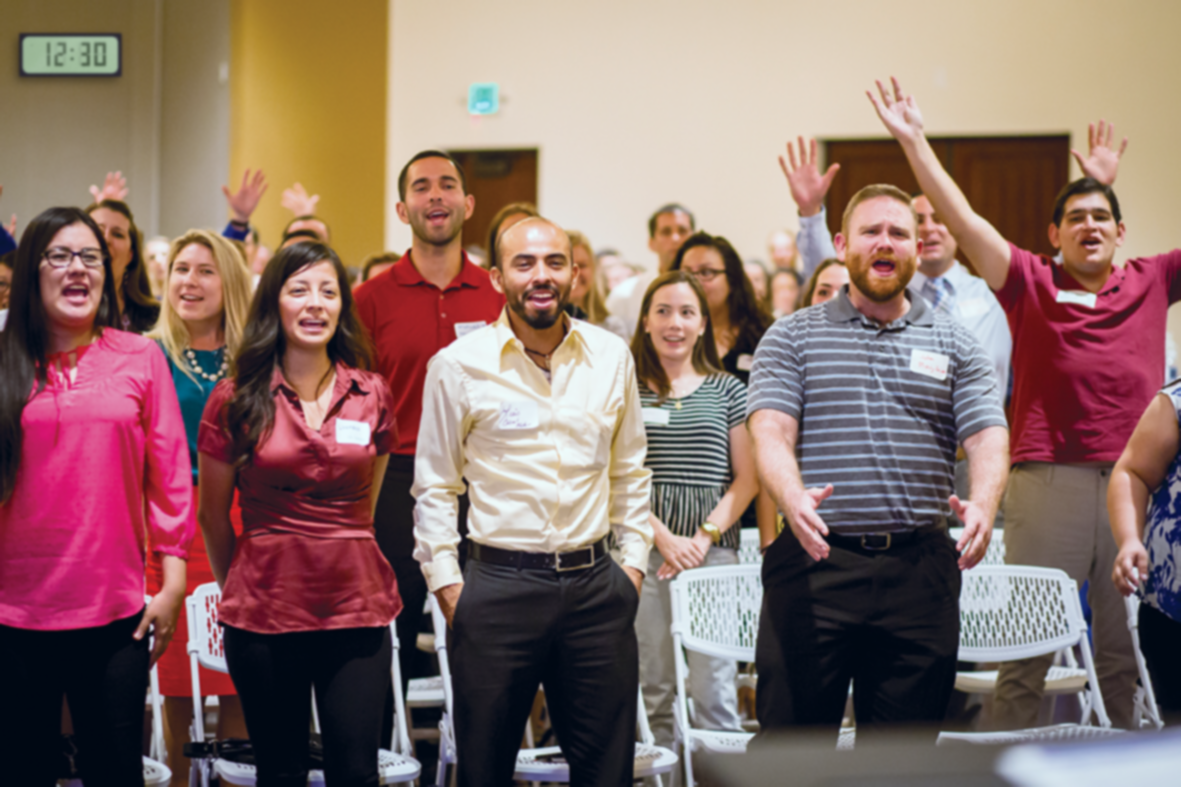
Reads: 12.30
